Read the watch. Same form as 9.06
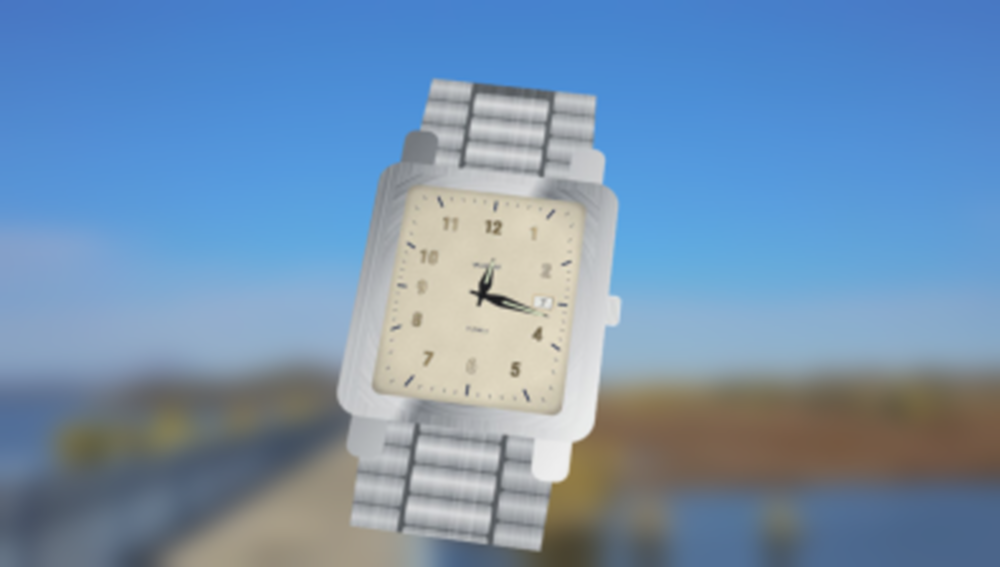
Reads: 12.17
